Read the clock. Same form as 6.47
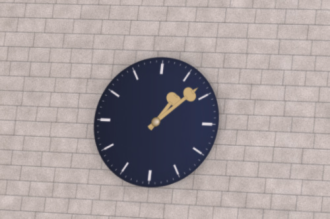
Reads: 1.08
